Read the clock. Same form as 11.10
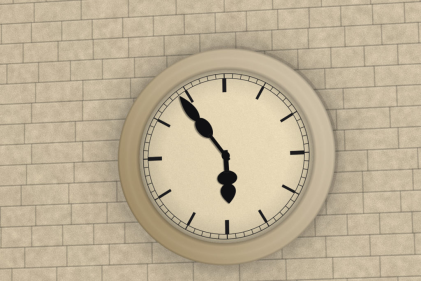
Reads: 5.54
